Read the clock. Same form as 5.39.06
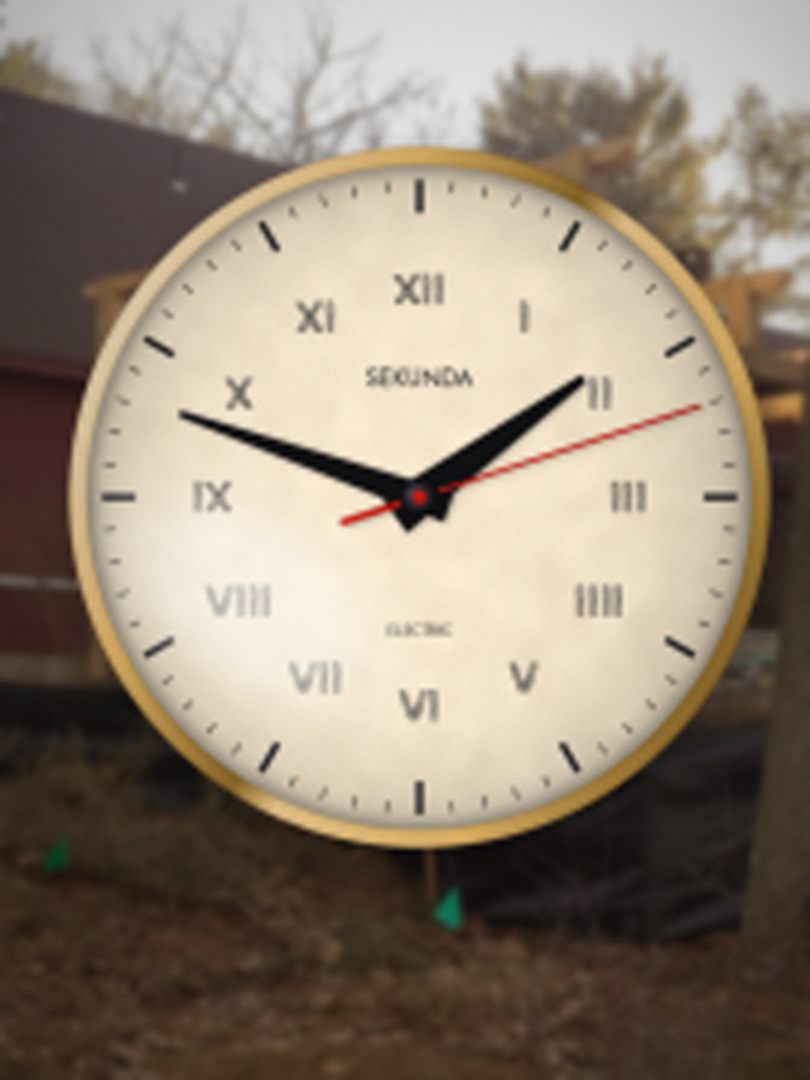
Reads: 1.48.12
